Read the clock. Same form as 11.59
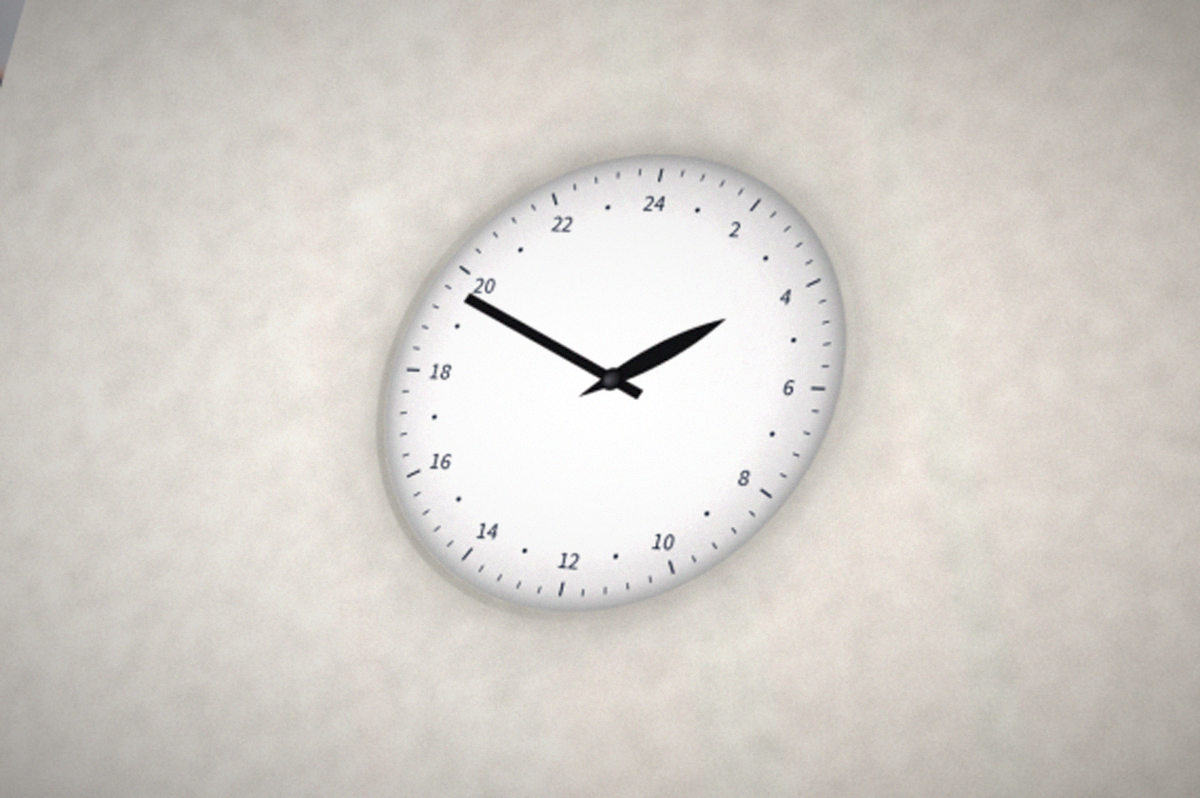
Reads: 3.49
